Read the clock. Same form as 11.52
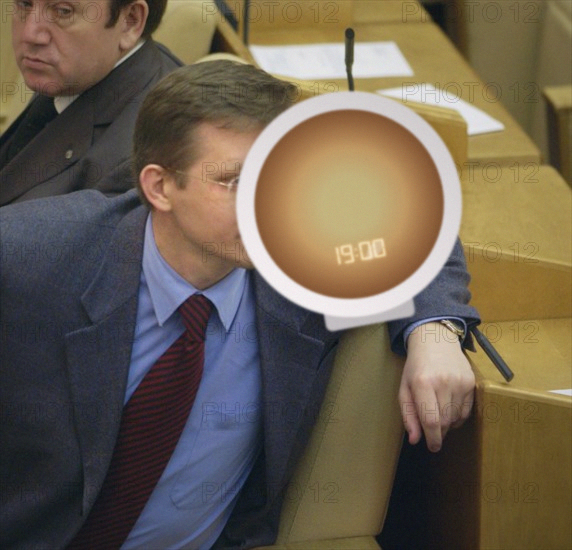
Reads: 19.00
